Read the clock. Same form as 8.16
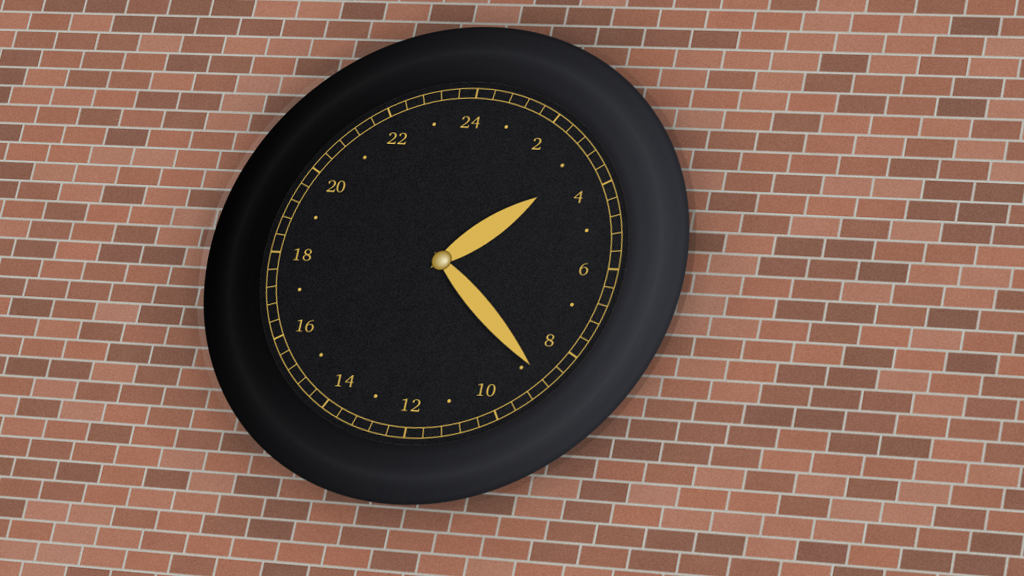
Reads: 3.22
